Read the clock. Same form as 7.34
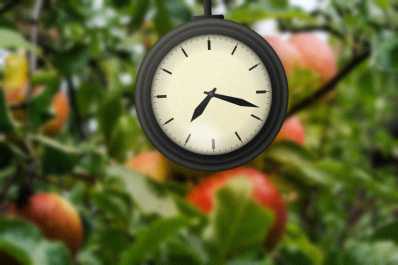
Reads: 7.18
